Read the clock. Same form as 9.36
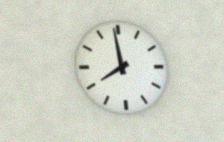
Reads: 7.59
